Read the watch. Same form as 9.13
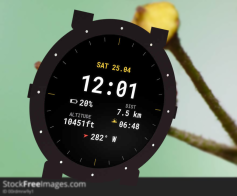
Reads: 12.01
